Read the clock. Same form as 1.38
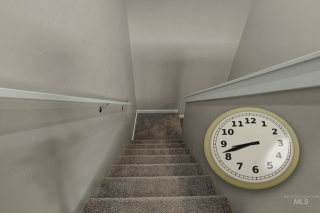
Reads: 8.42
